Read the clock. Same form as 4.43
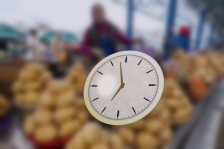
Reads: 6.58
